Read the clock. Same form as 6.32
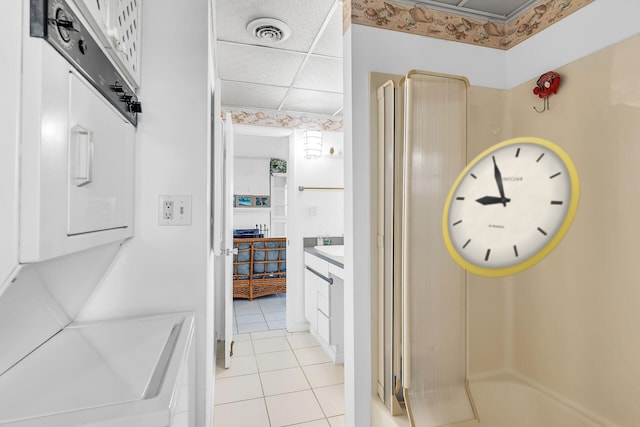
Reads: 8.55
